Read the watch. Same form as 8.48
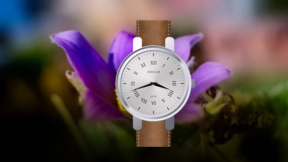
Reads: 3.42
